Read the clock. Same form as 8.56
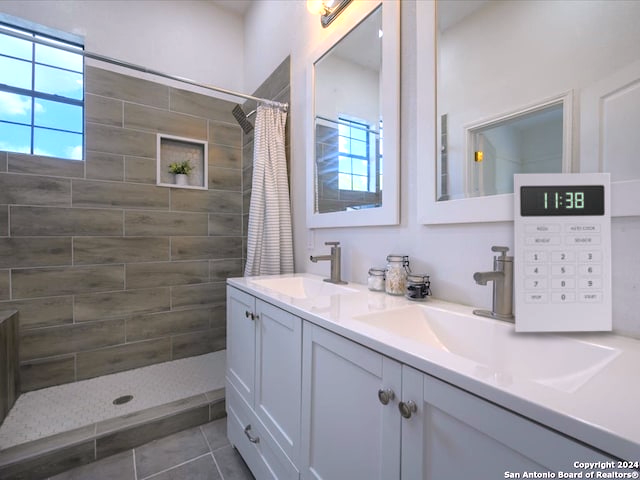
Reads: 11.38
